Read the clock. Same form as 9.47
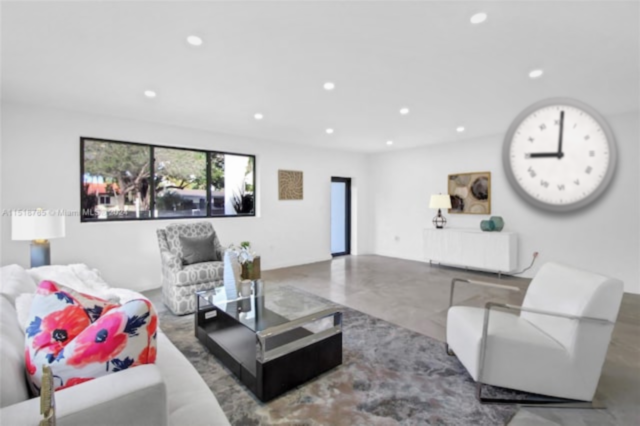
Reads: 9.01
